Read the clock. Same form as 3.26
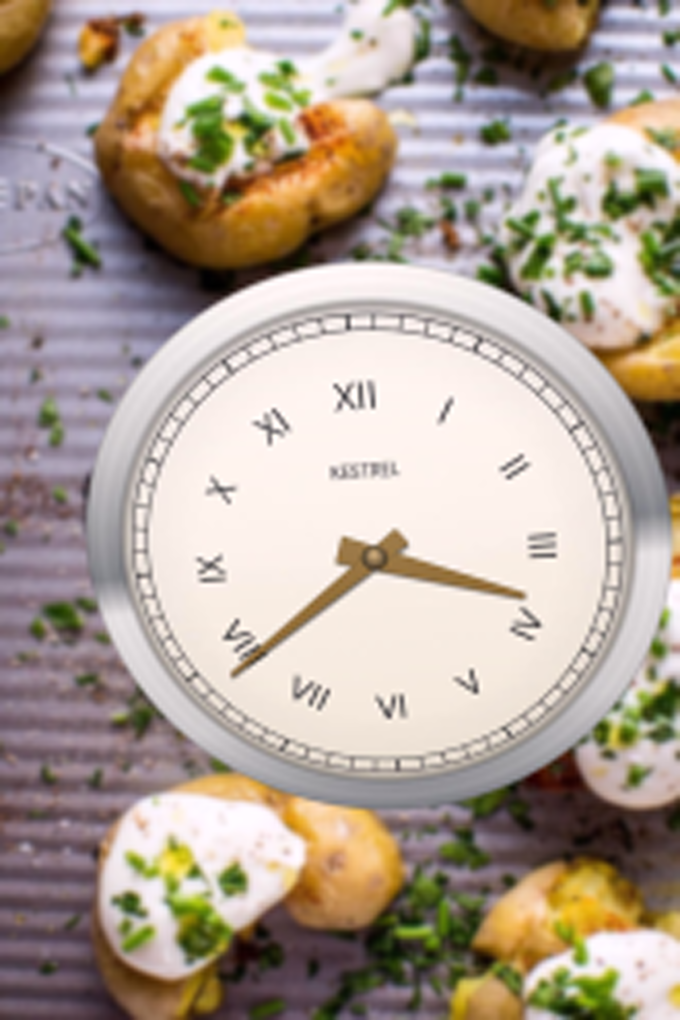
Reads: 3.39
